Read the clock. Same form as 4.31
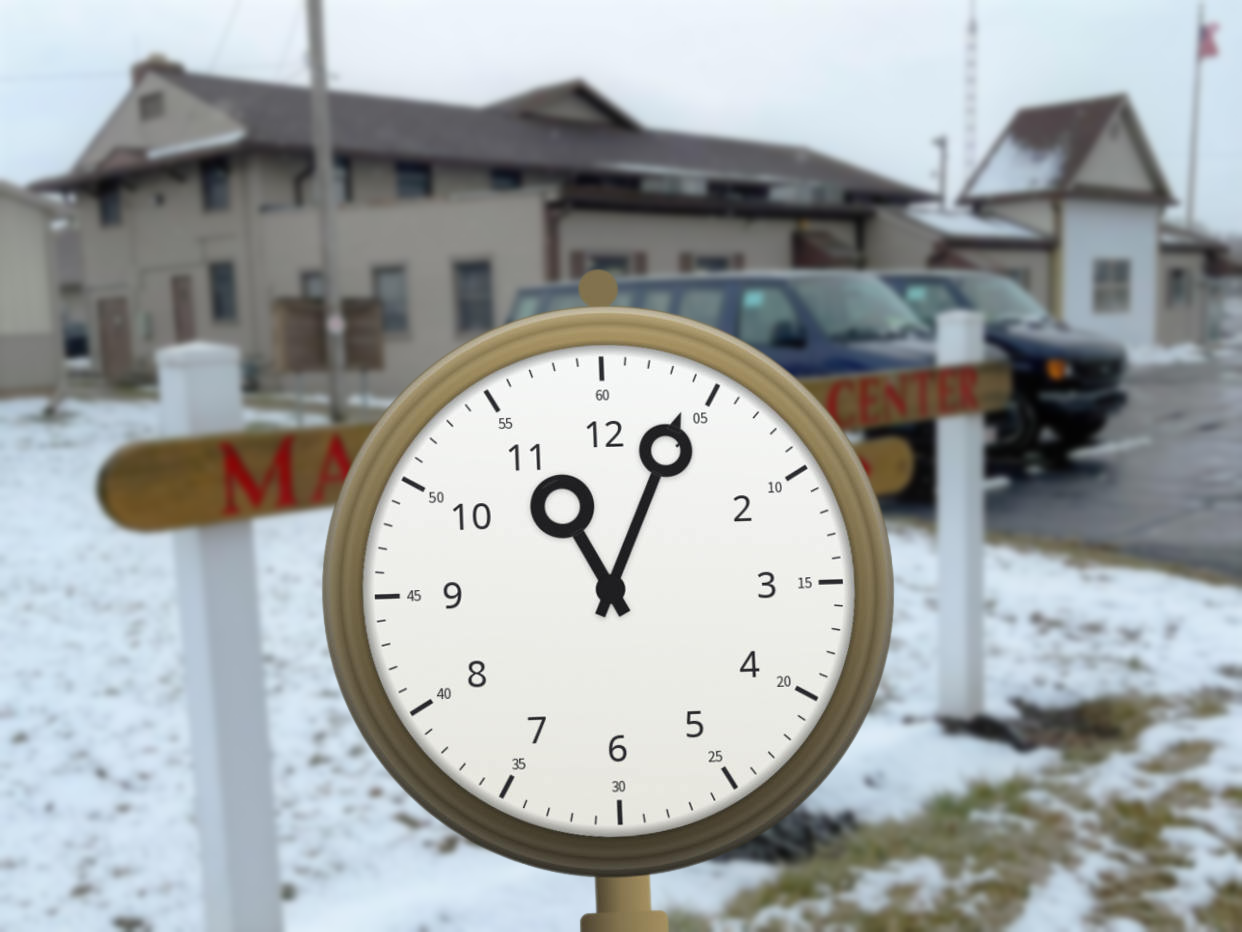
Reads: 11.04
